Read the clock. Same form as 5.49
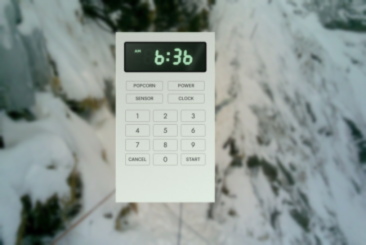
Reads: 6.36
